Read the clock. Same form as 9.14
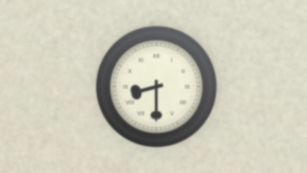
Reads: 8.30
